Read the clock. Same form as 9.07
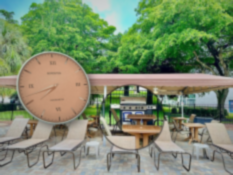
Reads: 7.42
